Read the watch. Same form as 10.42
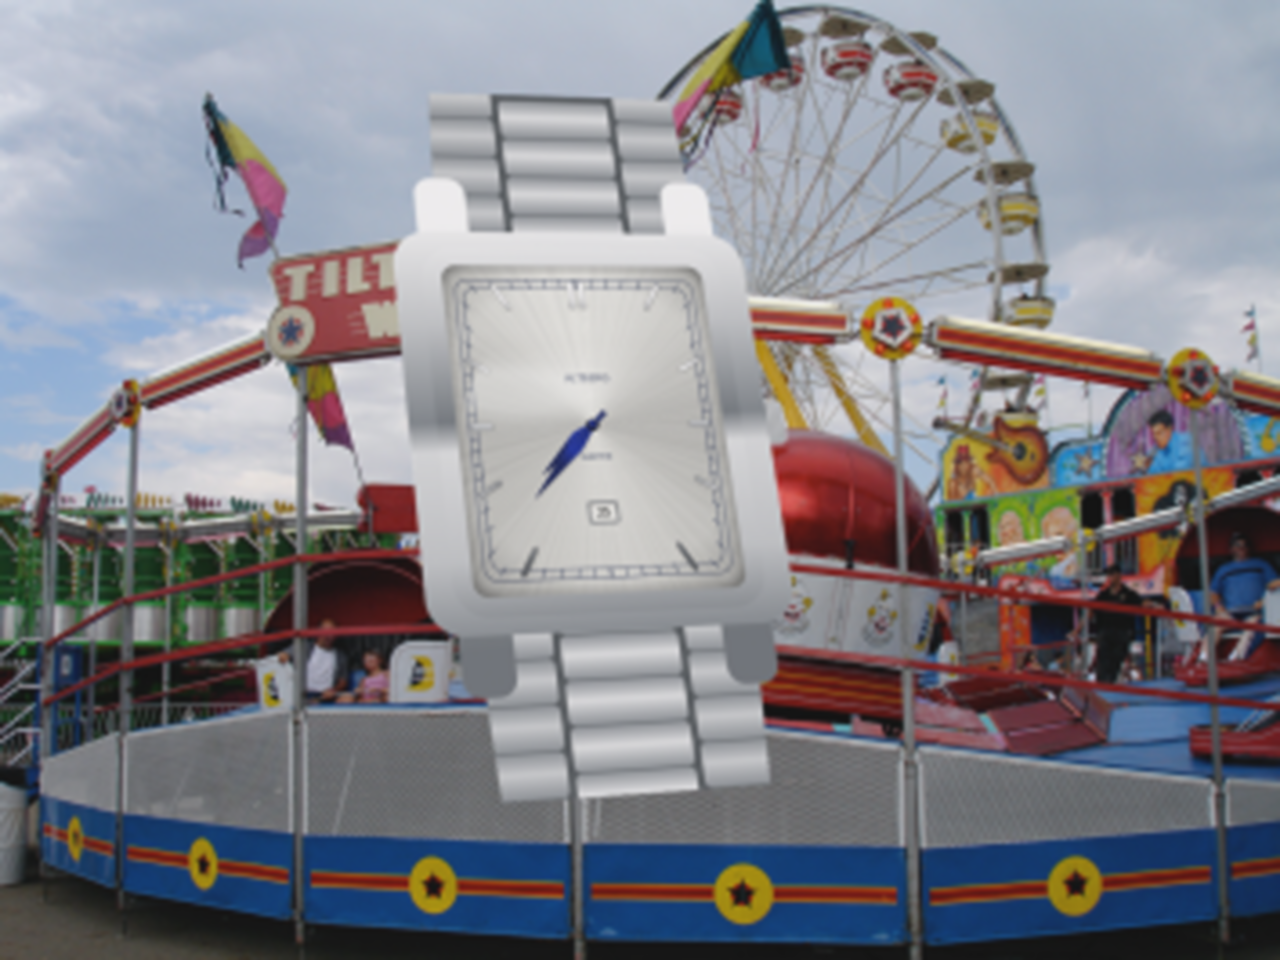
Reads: 7.37
